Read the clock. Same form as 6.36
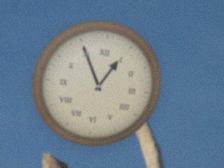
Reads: 12.55
